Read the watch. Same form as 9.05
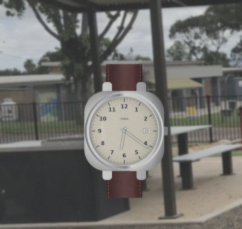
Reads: 6.21
